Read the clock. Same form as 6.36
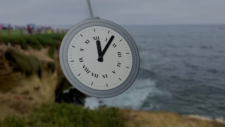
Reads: 12.07
